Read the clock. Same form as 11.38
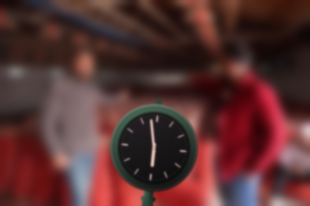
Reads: 5.58
